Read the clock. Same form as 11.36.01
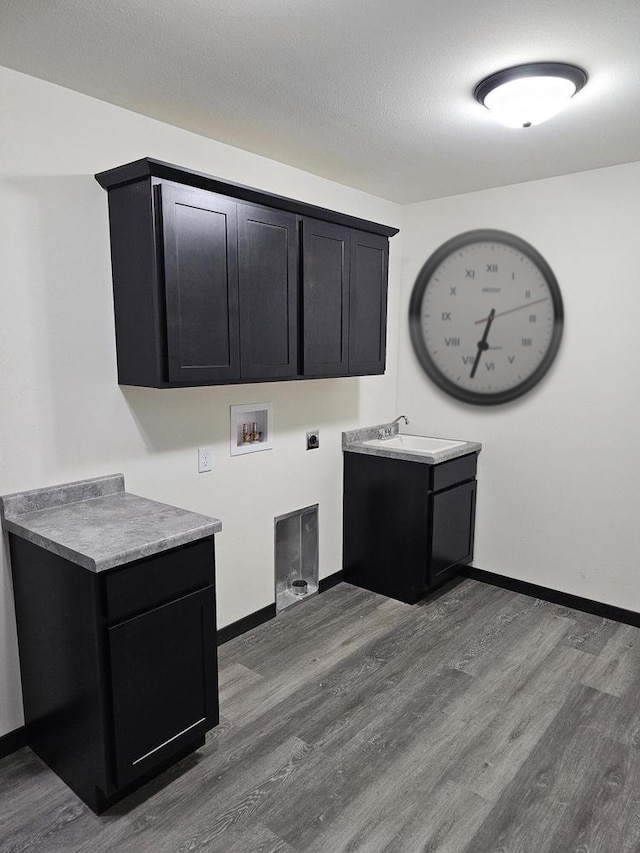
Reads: 6.33.12
